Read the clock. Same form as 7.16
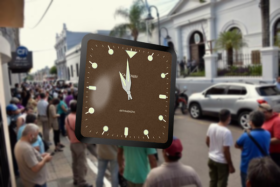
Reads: 10.59
